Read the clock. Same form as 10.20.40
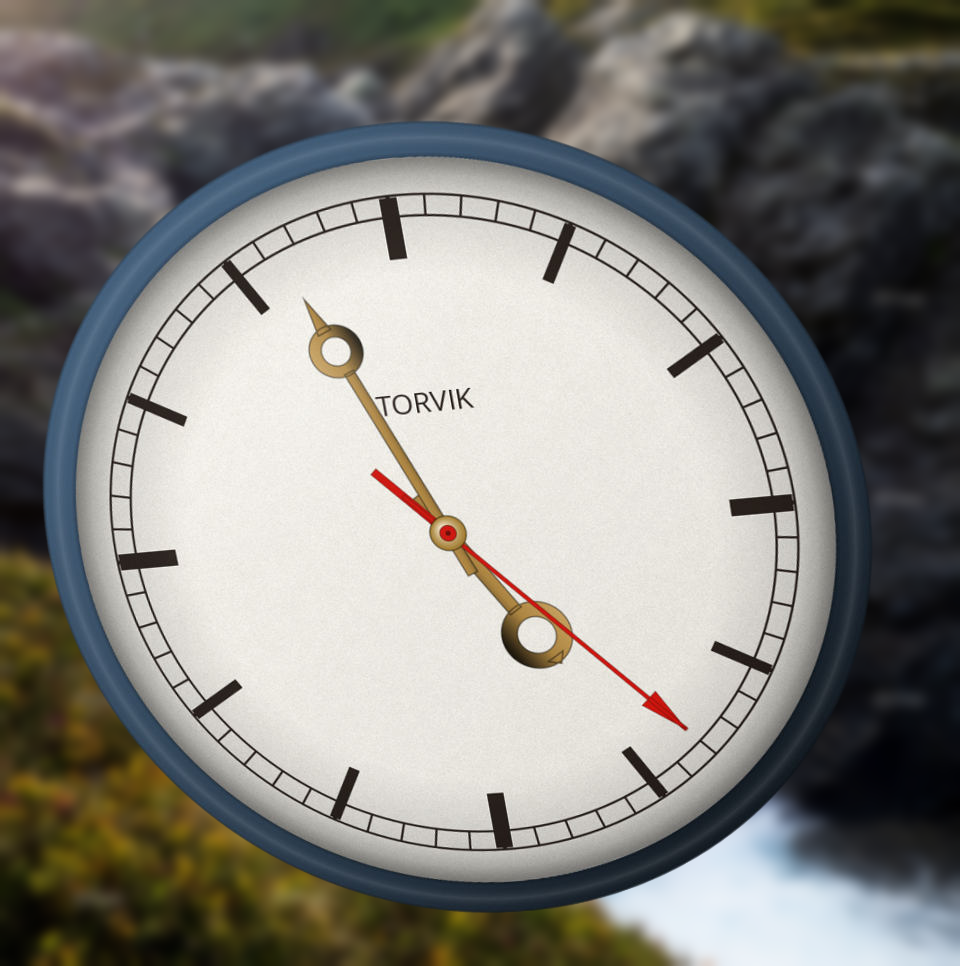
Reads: 4.56.23
